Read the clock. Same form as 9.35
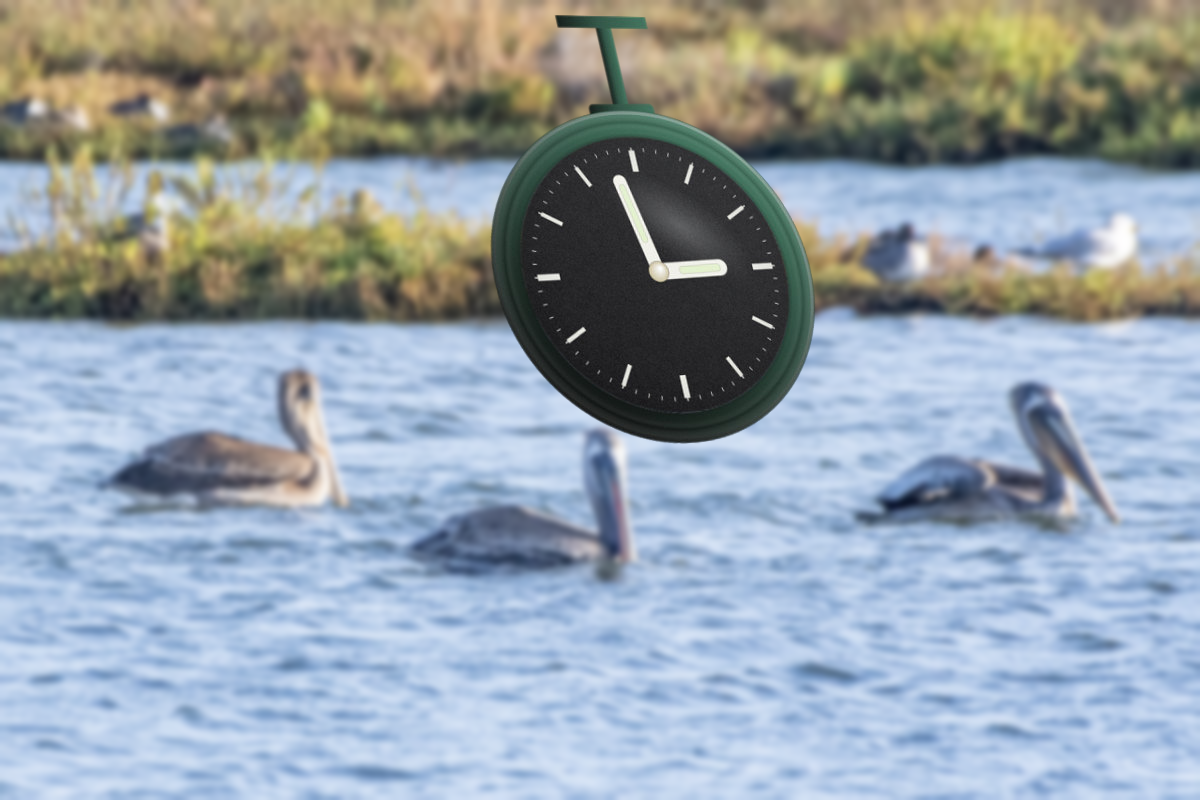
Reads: 2.58
